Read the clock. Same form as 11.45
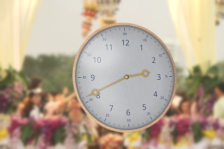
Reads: 2.41
